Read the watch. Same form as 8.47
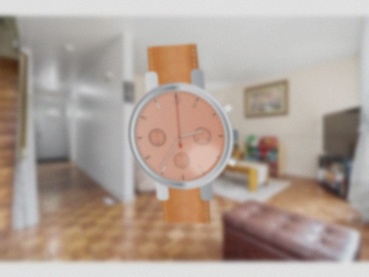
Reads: 2.36
